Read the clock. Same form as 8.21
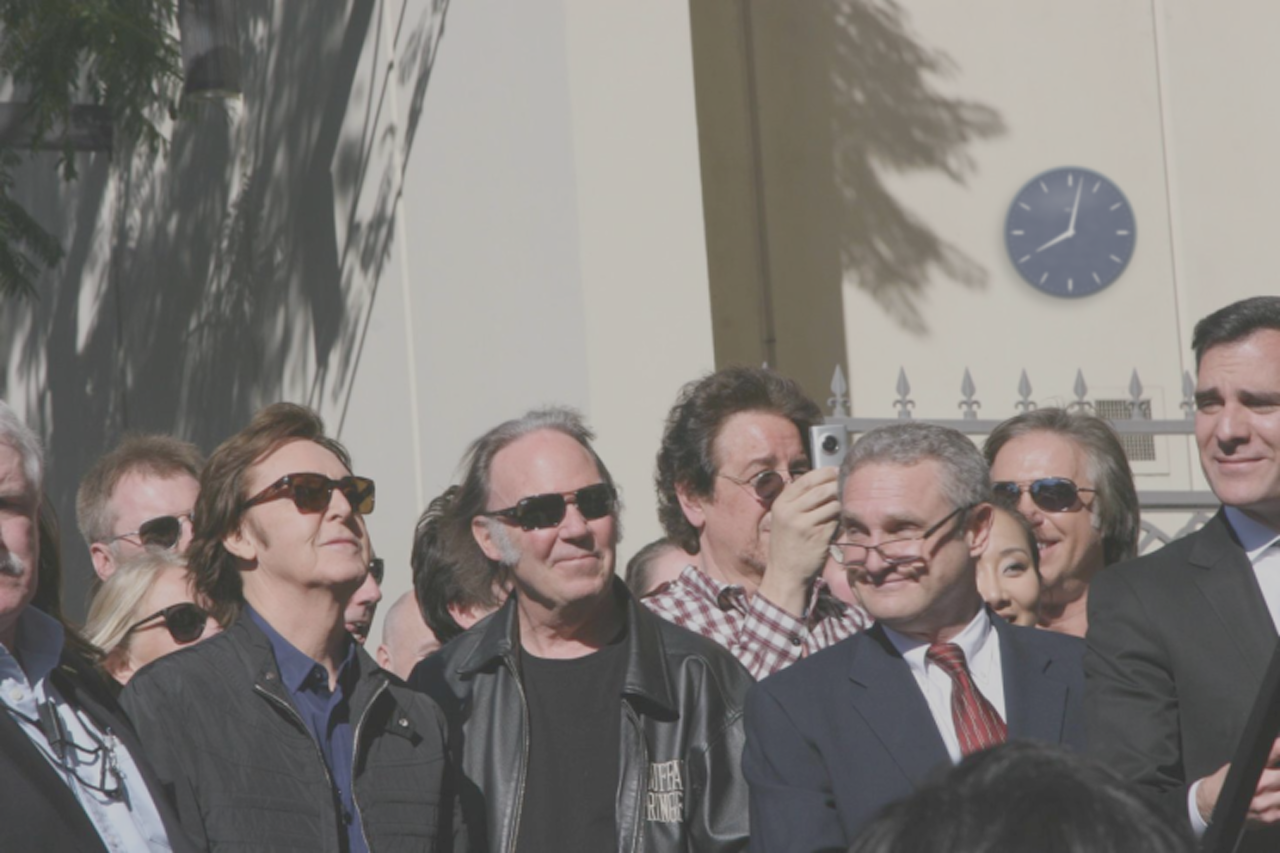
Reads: 8.02
